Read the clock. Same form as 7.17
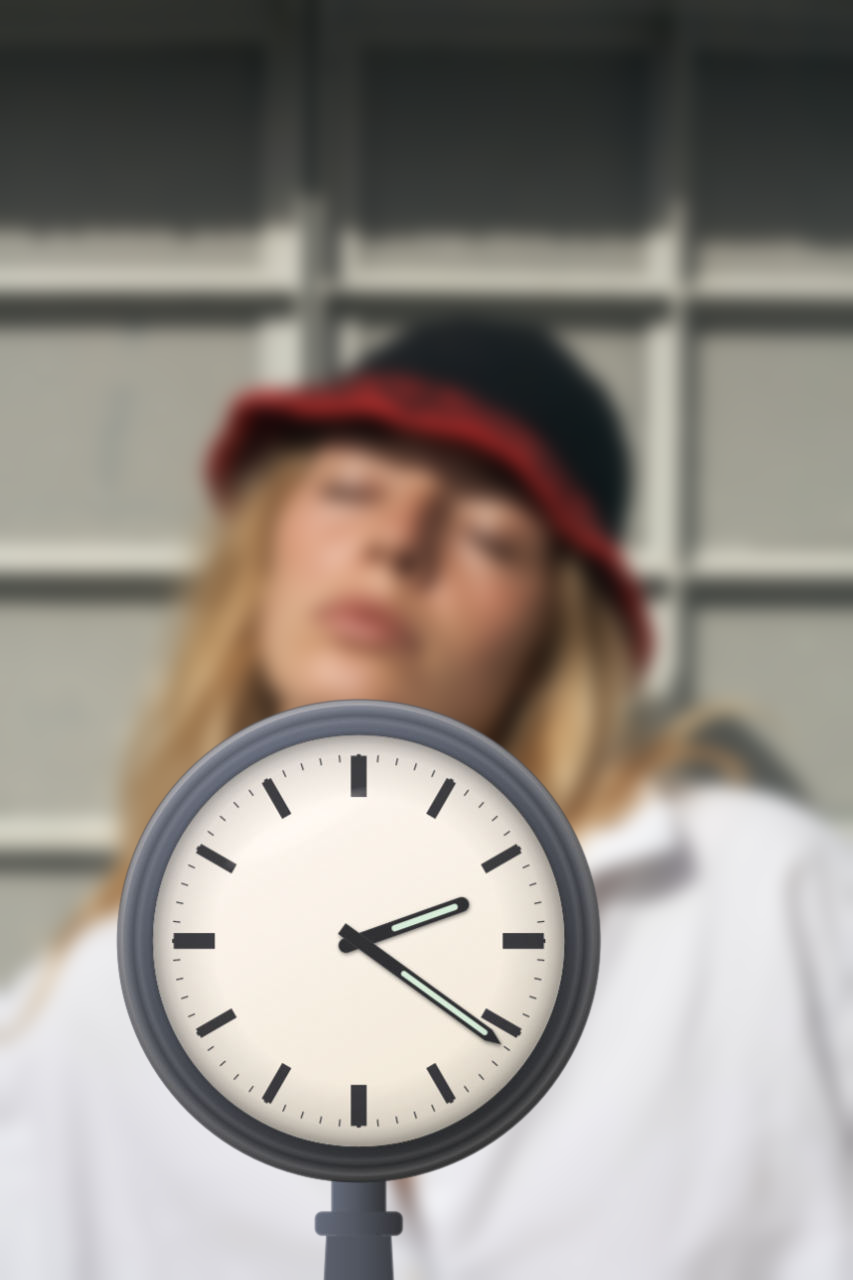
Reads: 2.21
